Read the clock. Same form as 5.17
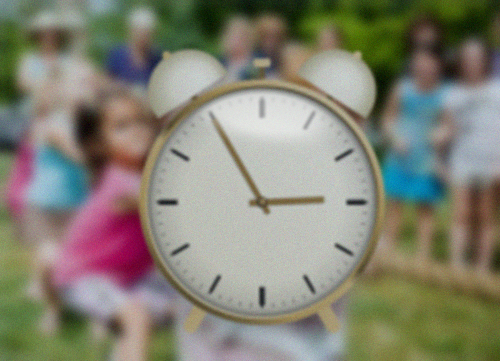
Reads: 2.55
